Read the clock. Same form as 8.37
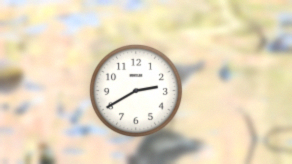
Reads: 2.40
